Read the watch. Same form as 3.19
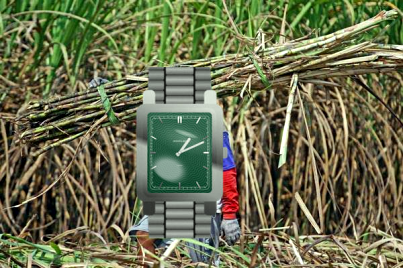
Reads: 1.11
